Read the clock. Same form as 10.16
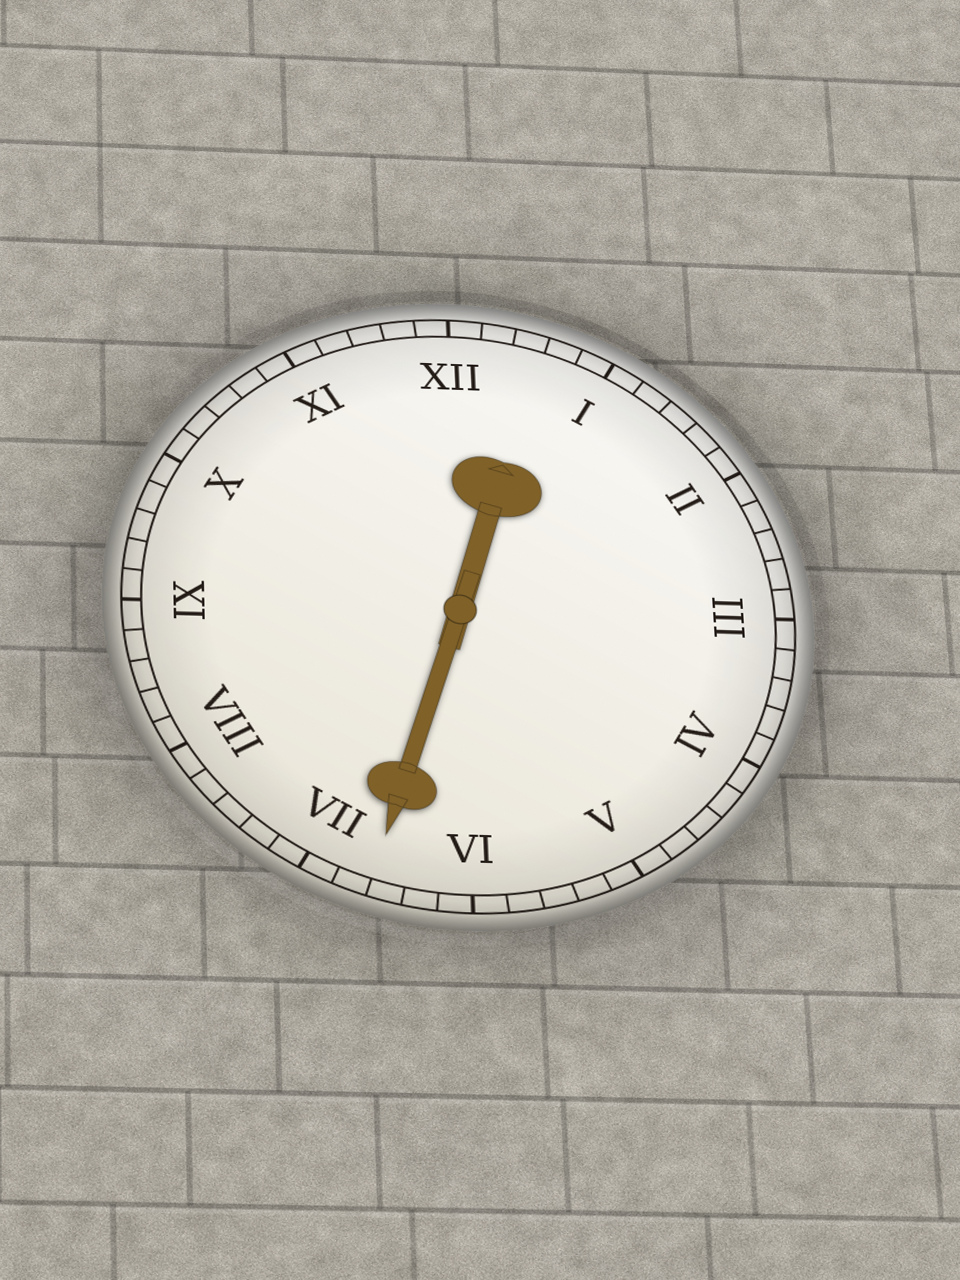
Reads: 12.33
